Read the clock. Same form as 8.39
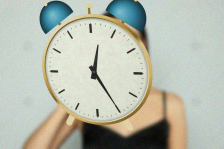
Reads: 12.25
